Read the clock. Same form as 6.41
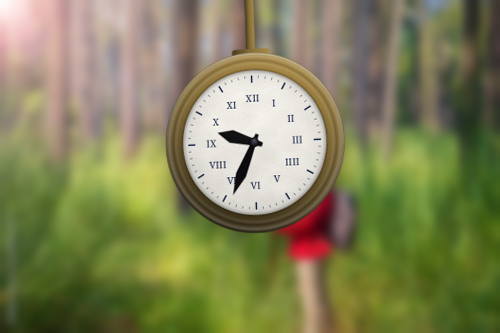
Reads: 9.34
